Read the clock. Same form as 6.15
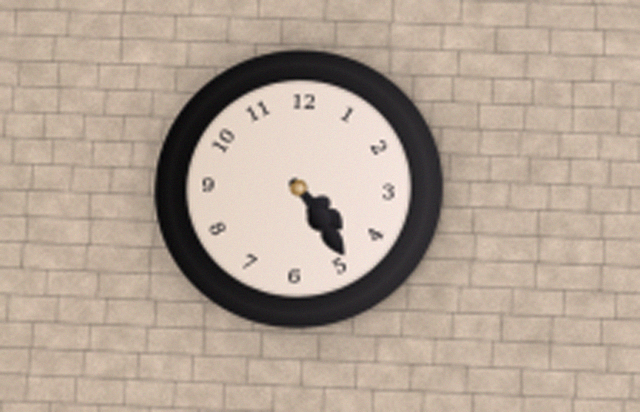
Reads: 4.24
